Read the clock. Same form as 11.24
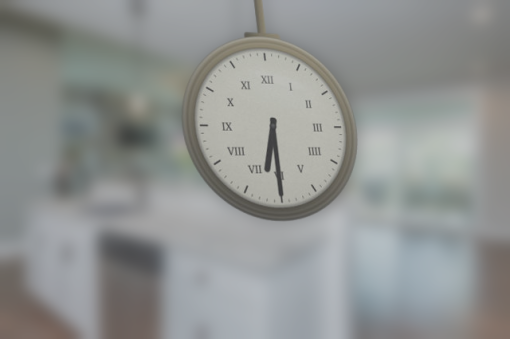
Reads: 6.30
